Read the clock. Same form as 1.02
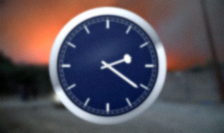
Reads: 2.21
